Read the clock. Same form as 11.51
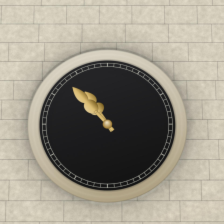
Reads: 10.53
